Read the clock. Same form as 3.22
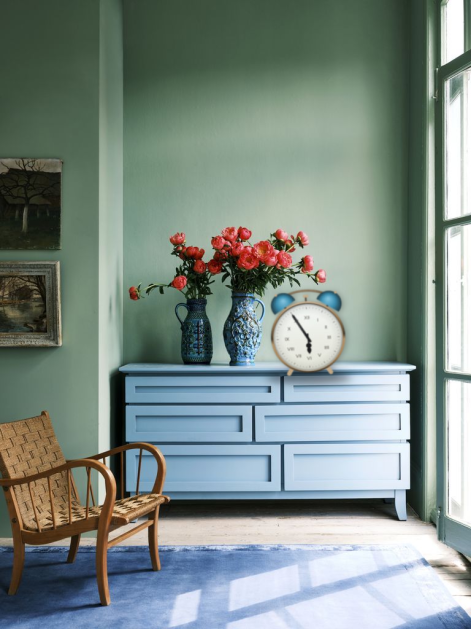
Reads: 5.55
